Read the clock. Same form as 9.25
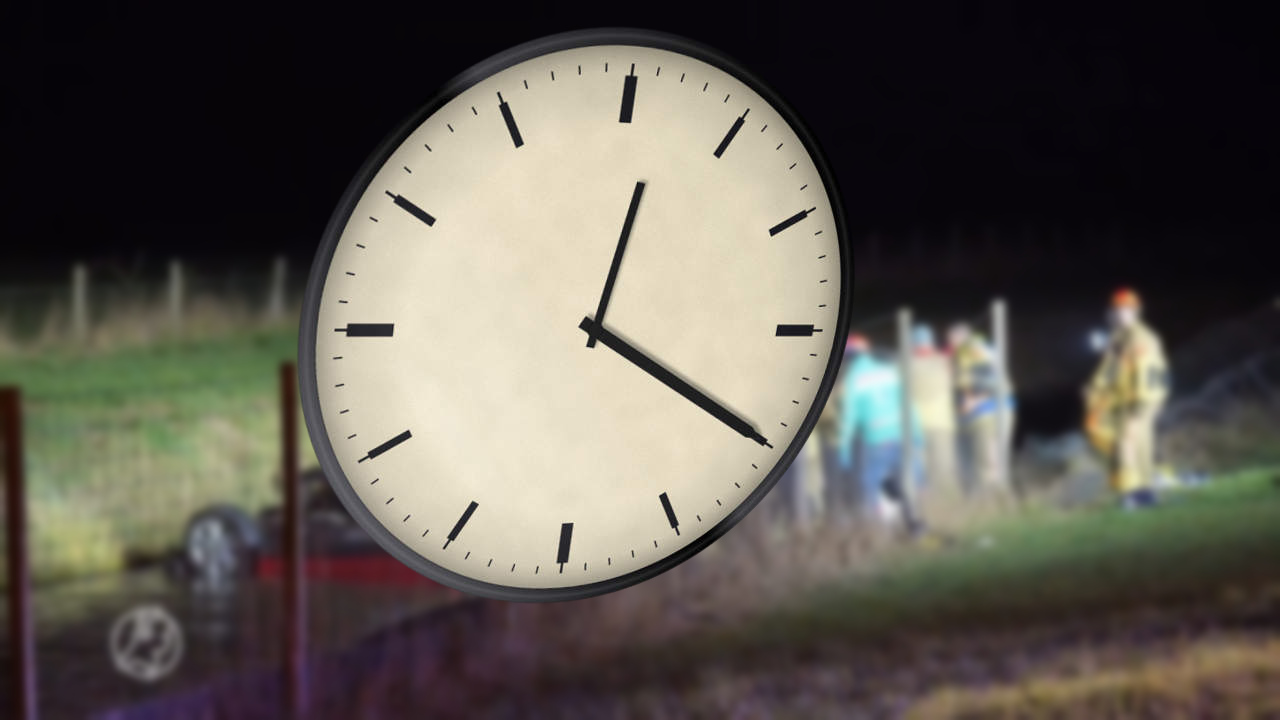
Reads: 12.20
